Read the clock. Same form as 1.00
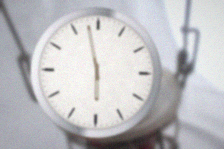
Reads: 5.58
